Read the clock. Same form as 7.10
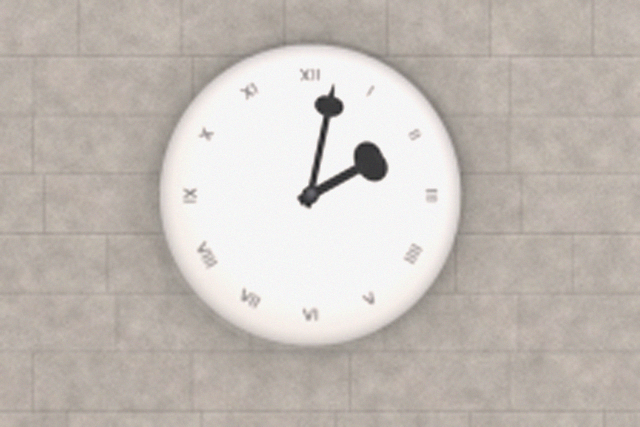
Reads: 2.02
